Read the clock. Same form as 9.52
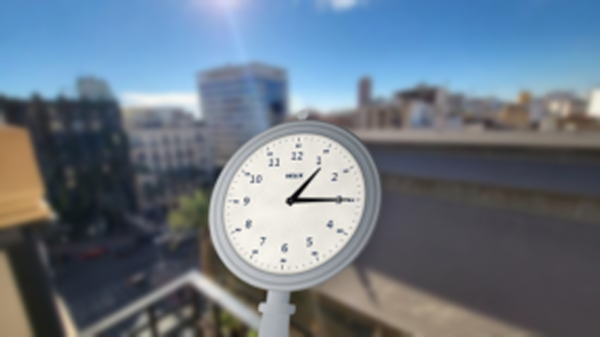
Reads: 1.15
